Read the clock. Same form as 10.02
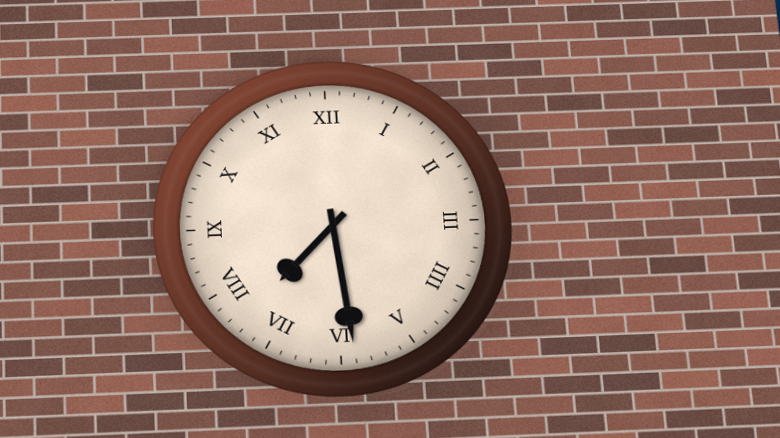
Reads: 7.29
